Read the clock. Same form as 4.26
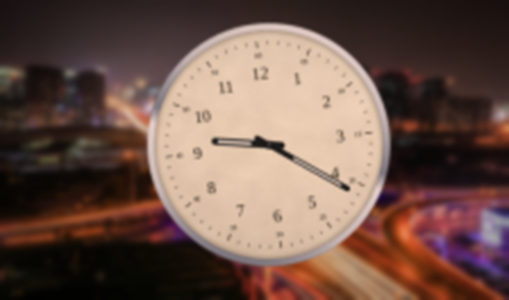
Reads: 9.21
